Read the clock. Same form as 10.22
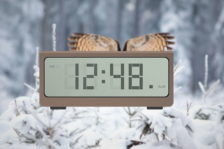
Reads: 12.48
